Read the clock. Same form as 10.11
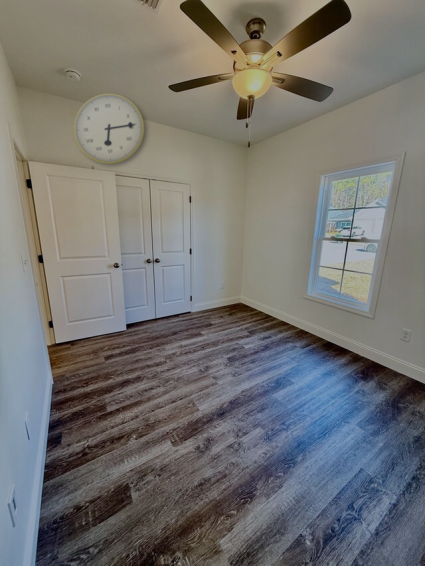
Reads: 6.14
